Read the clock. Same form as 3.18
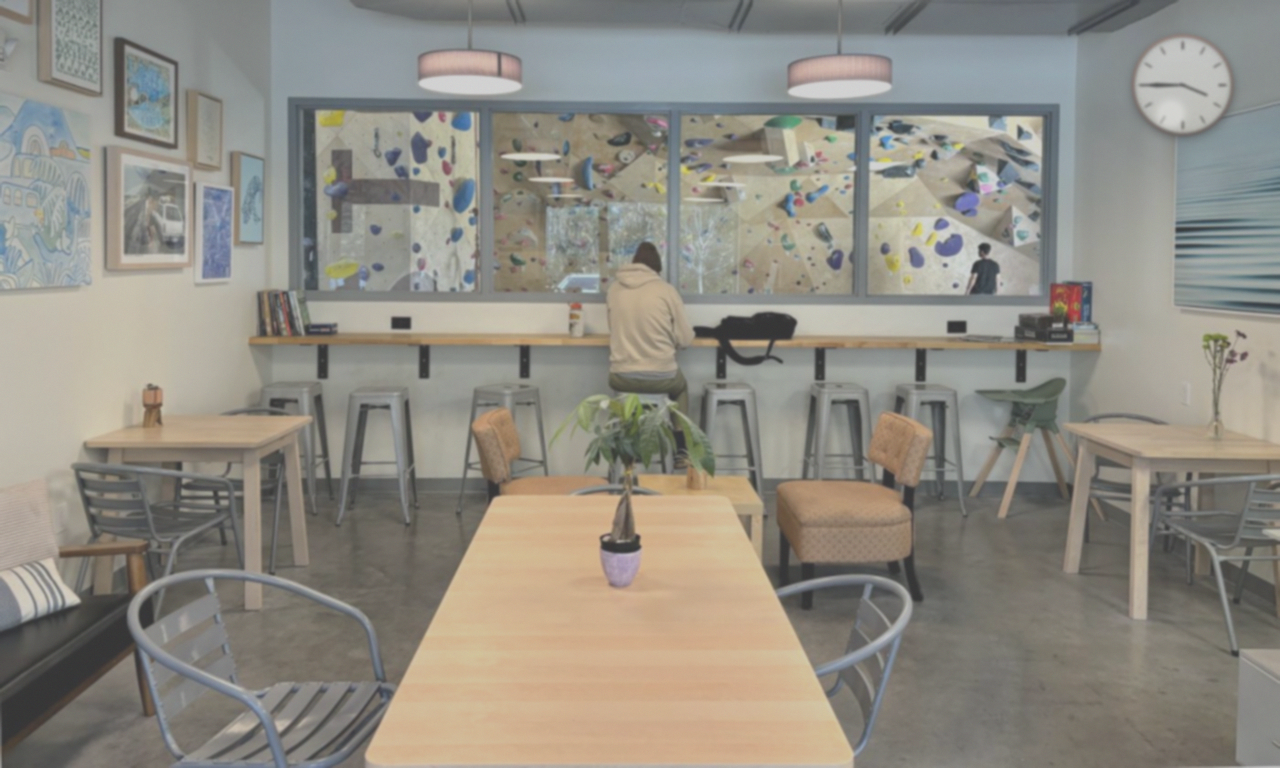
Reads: 3.45
